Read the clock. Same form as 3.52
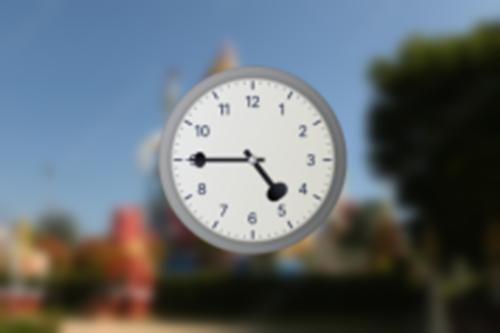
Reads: 4.45
